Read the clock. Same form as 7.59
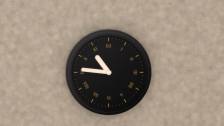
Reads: 10.46
